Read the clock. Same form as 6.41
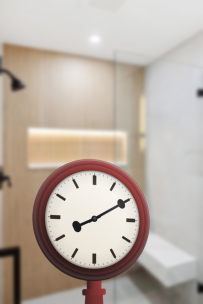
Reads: 8.10
